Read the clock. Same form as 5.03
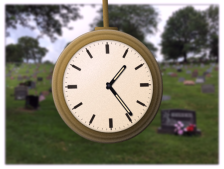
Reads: 1.24
